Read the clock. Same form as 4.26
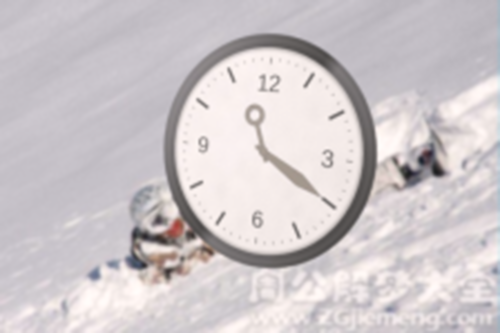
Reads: 11.20
